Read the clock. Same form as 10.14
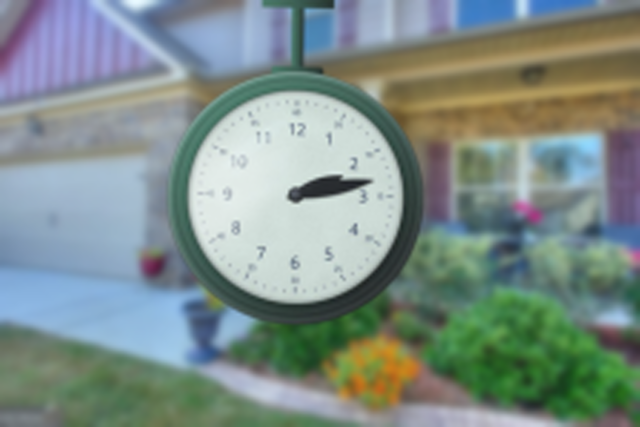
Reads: 2.13
